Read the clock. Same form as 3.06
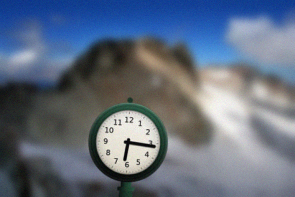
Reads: 6.16
